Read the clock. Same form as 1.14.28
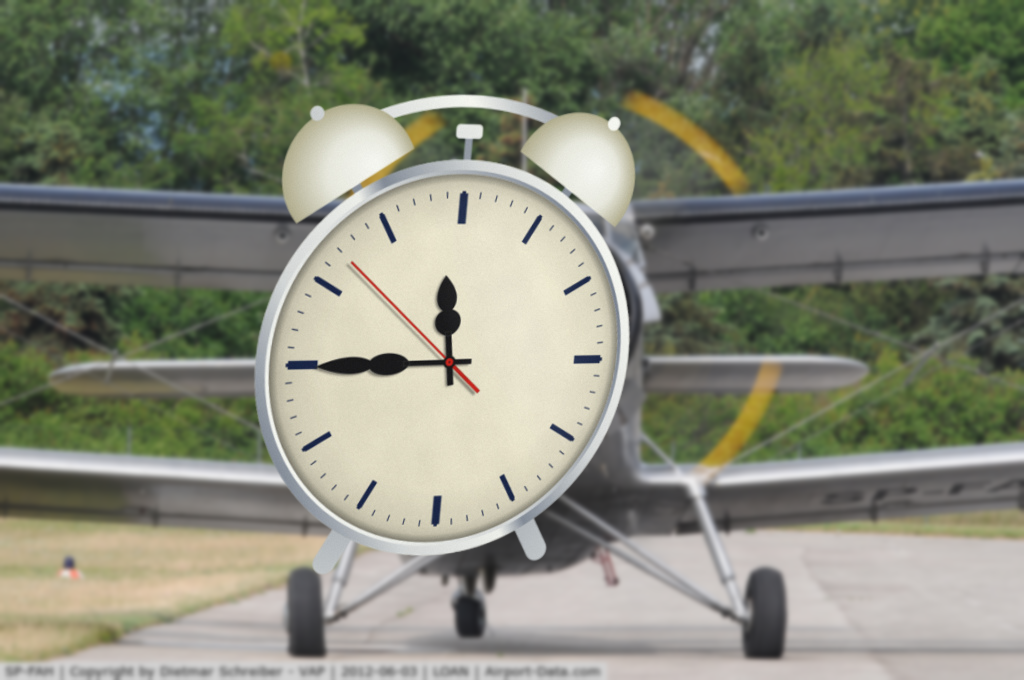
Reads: 11.44.52
